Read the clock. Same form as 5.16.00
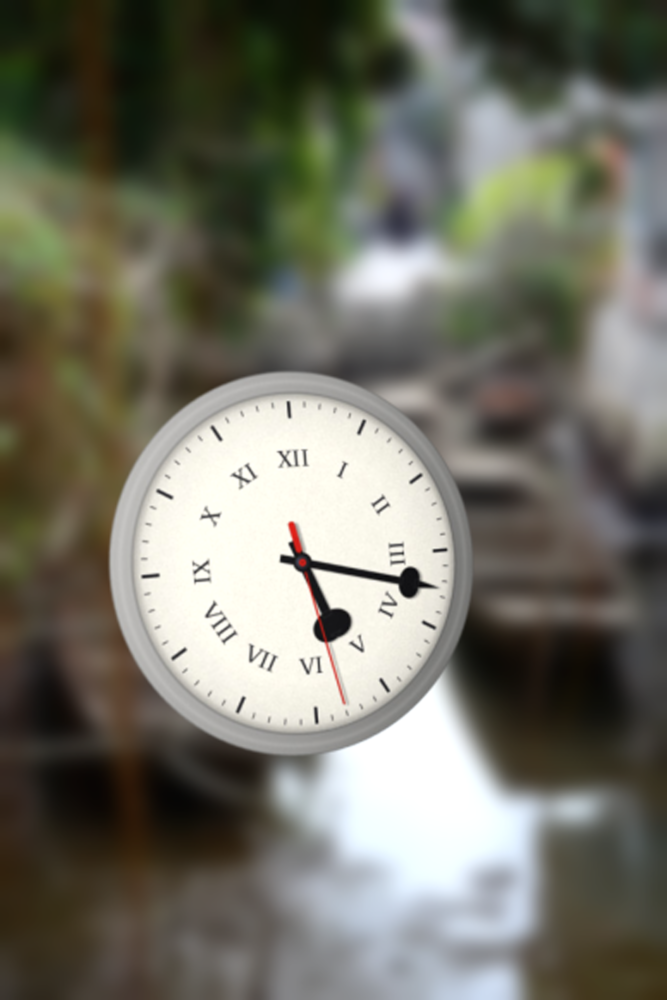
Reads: 5.17.28
